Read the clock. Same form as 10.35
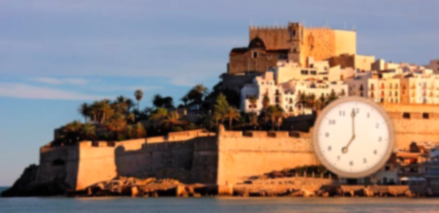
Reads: 6.59
